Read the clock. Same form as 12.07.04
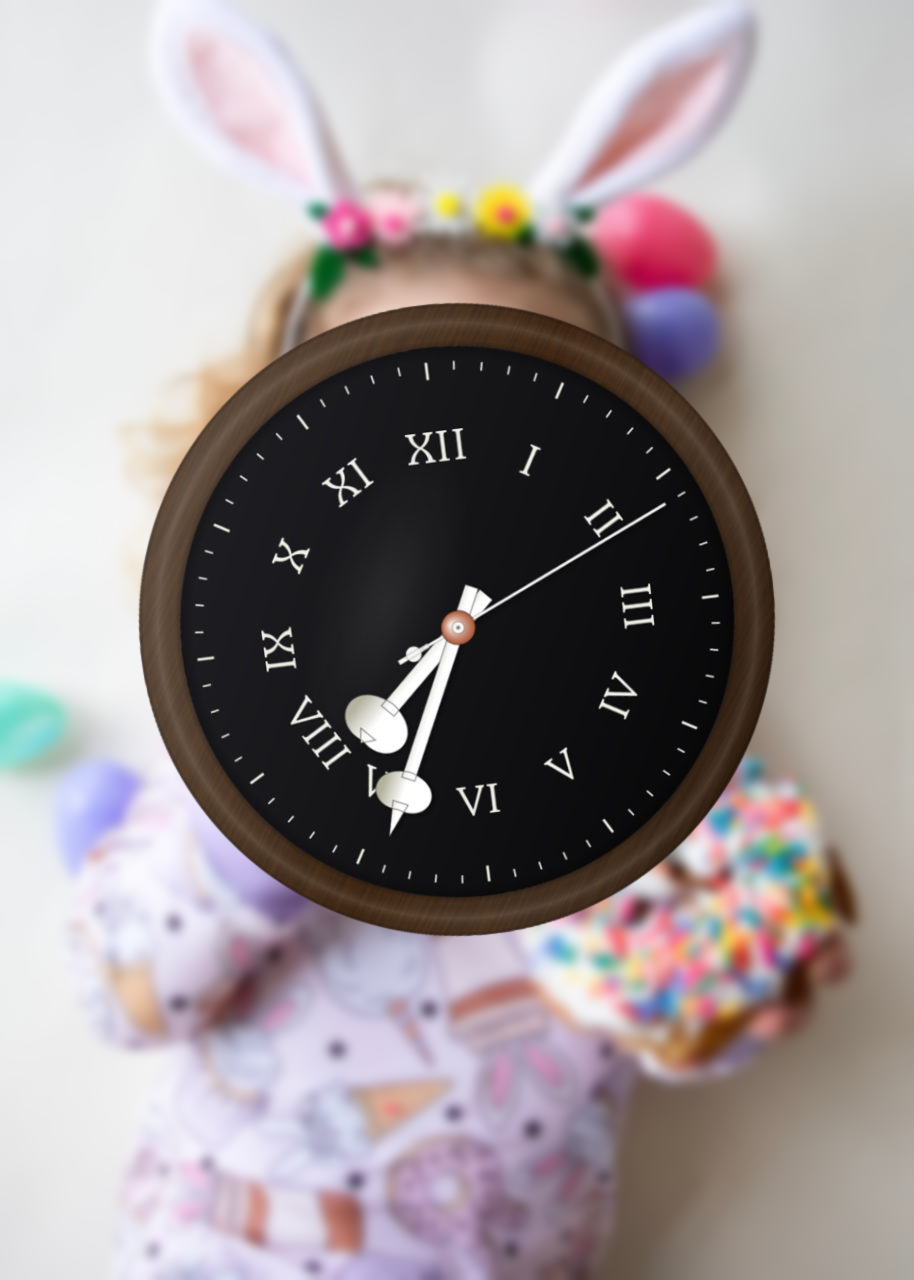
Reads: 7.34.11
